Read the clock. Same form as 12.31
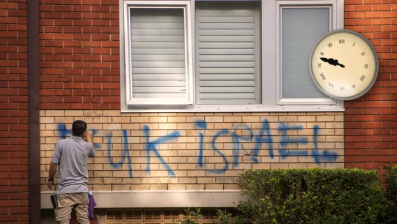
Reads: 9.48
